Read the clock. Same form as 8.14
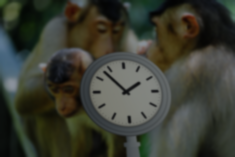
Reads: 1.53
